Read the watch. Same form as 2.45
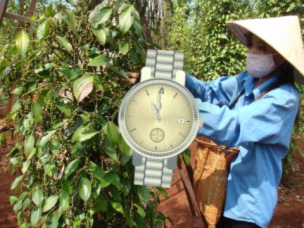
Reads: 10.59
